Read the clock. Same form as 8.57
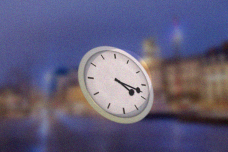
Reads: 4.18
